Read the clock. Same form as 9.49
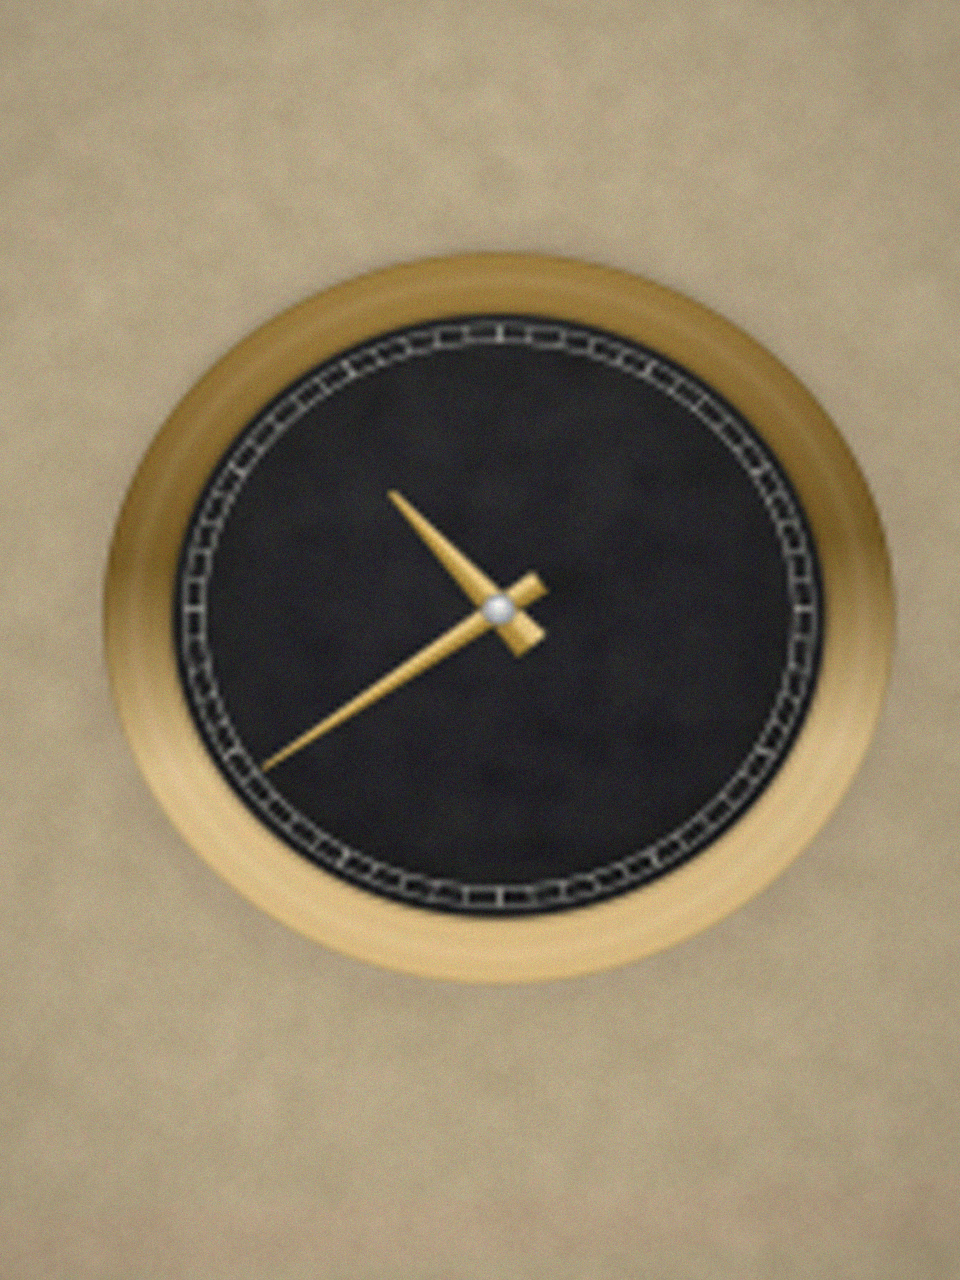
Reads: 10.39
